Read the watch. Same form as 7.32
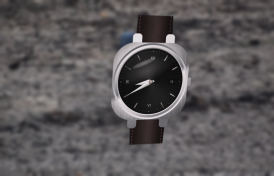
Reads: 8.40
